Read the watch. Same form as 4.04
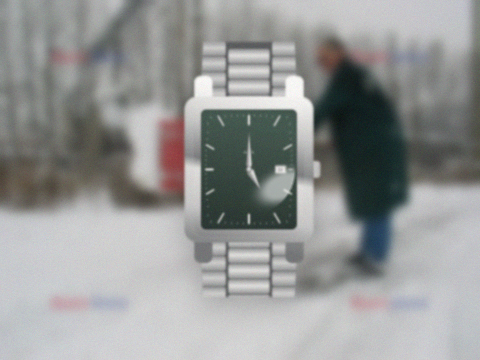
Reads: 5.00
